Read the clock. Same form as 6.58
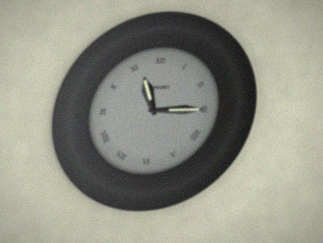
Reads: 11.15
